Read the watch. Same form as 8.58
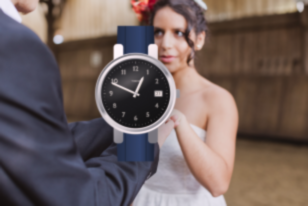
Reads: 12.49
